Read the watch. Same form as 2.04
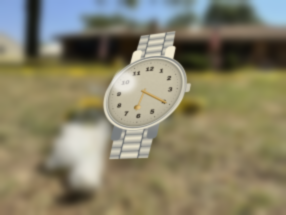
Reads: 6.20
